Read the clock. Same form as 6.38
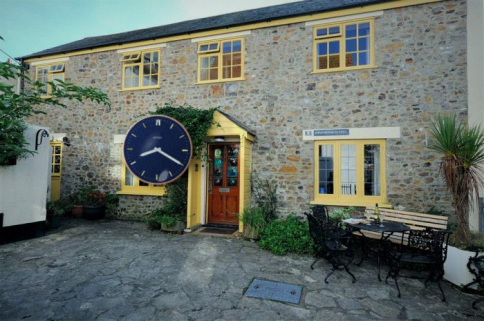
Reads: 8.20
